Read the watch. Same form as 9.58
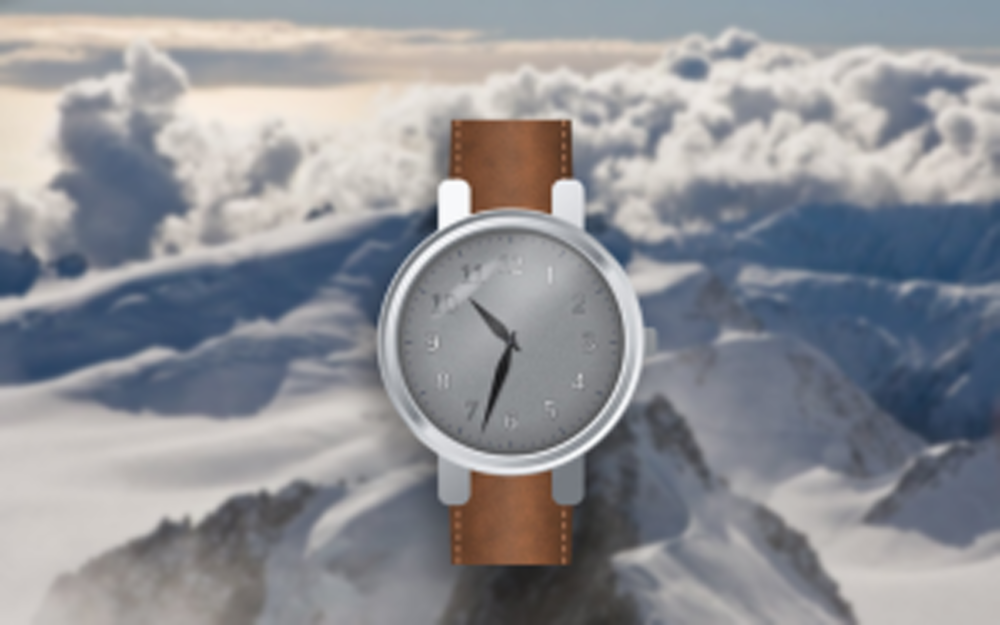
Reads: 10.33
